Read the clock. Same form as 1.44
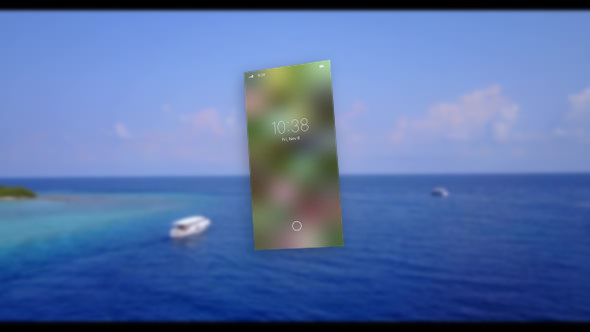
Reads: 10.38
